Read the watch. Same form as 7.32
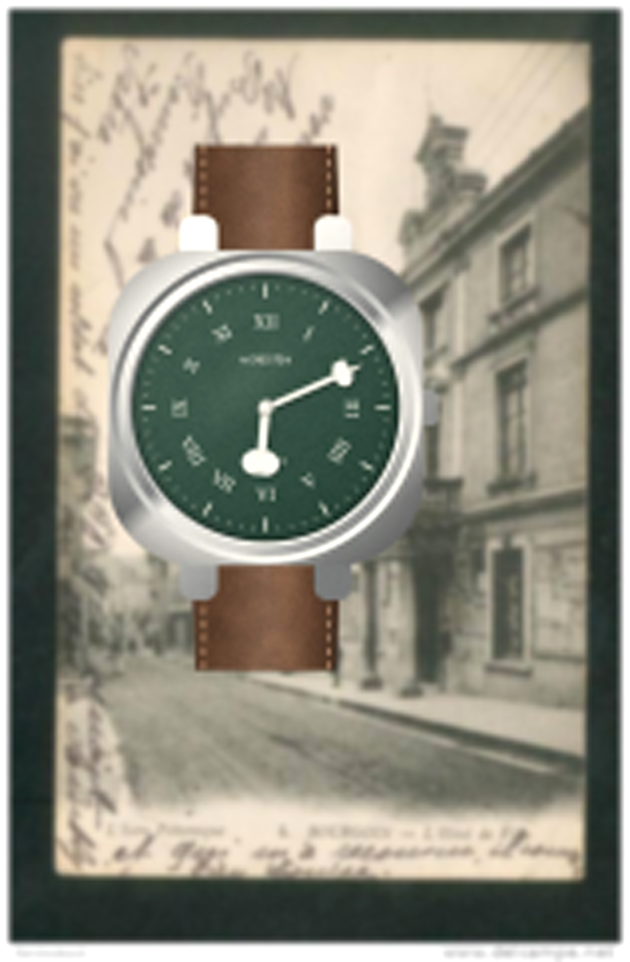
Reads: 6.11
